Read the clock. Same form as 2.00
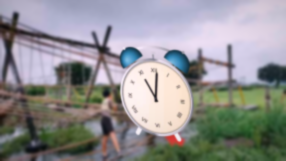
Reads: 11.01
